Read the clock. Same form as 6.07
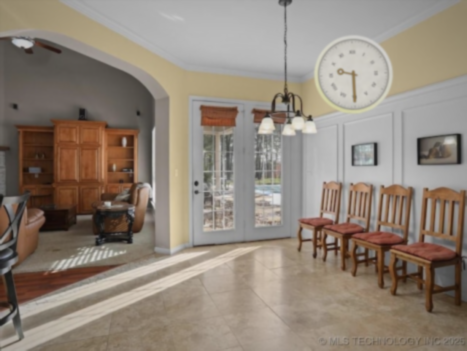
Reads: 9.30
